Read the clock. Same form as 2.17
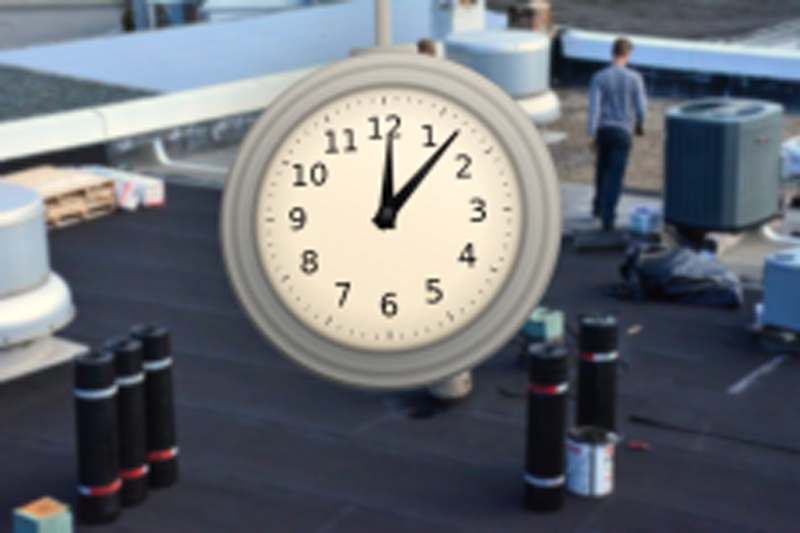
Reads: 12.07
